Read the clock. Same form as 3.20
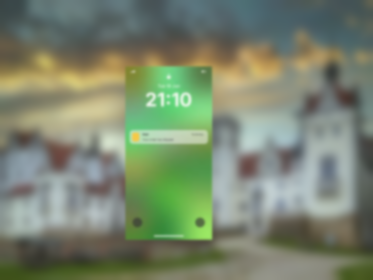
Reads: 21.10
